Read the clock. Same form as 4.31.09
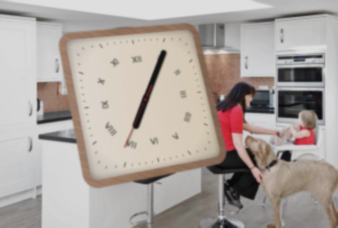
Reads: 7.05.36
